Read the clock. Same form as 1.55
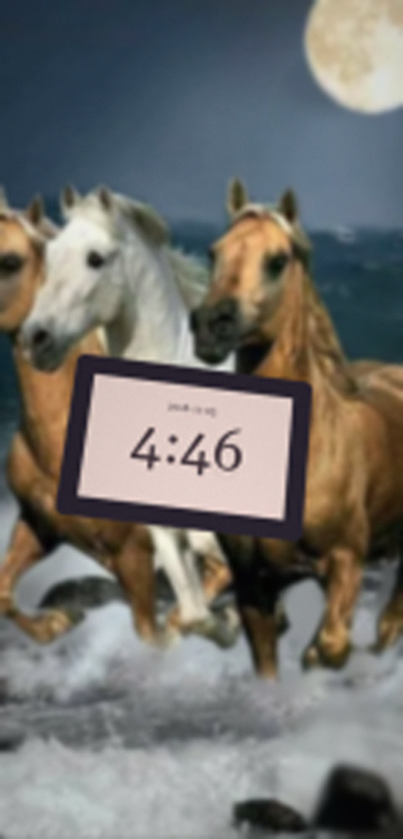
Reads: 4.46
